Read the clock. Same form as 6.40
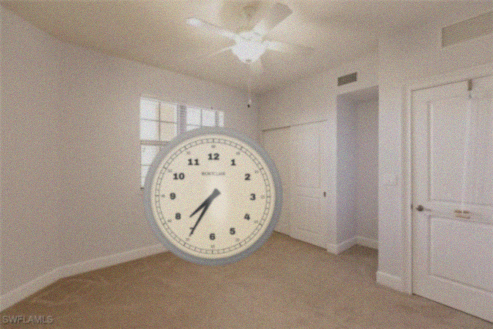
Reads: 7.35
